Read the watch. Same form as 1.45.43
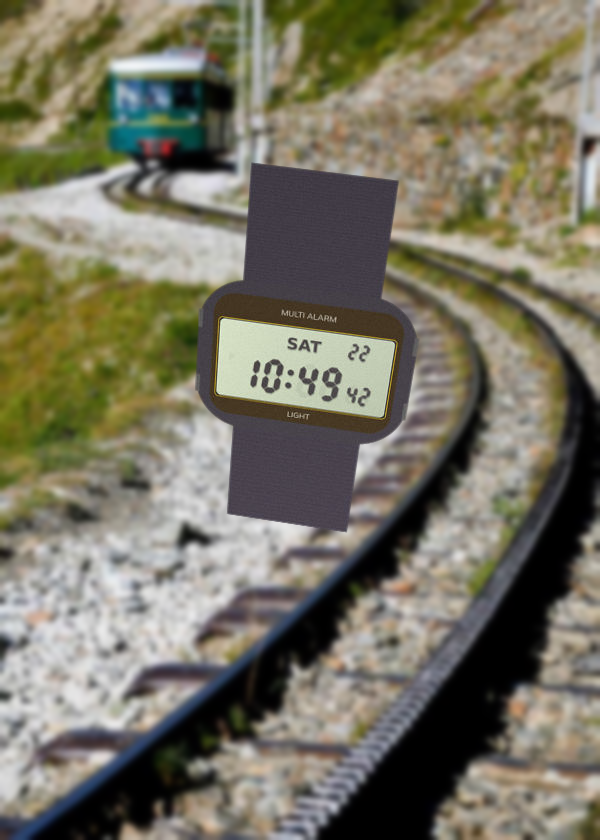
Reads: 10.49.42
